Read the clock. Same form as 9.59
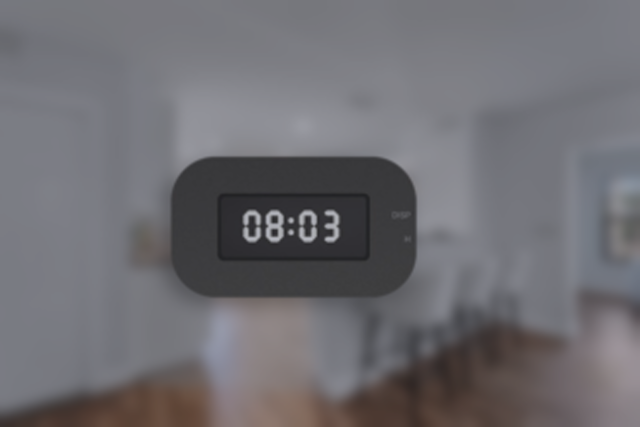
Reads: 8.03
